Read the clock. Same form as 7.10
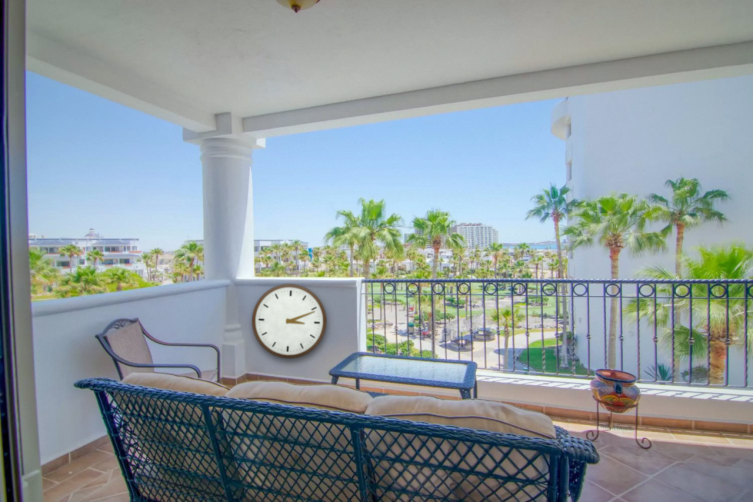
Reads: 3.11
